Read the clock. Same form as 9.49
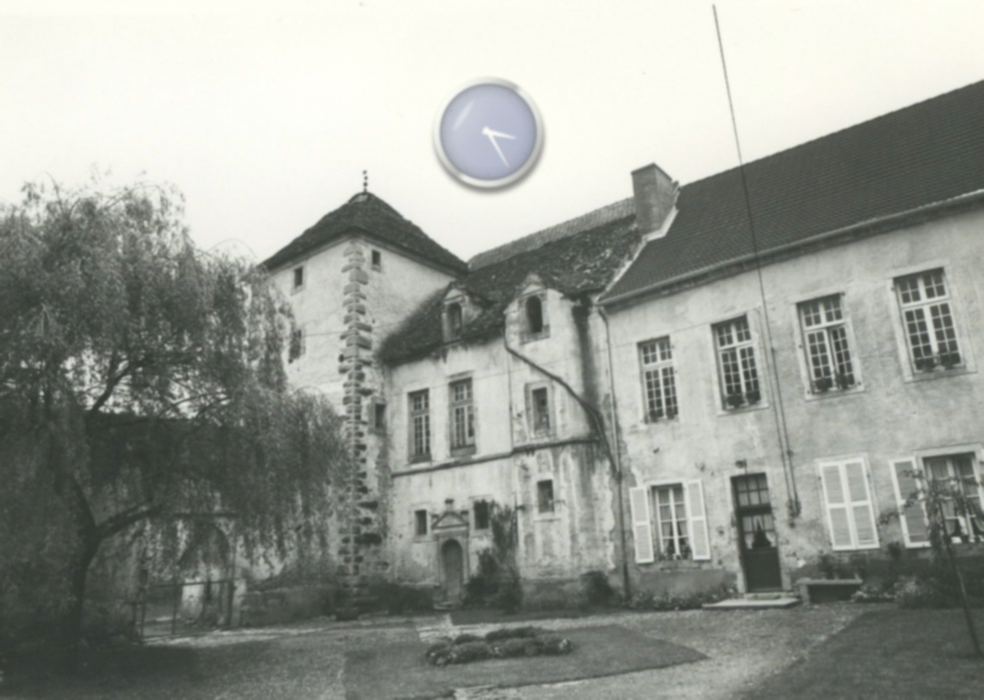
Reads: 3.25
